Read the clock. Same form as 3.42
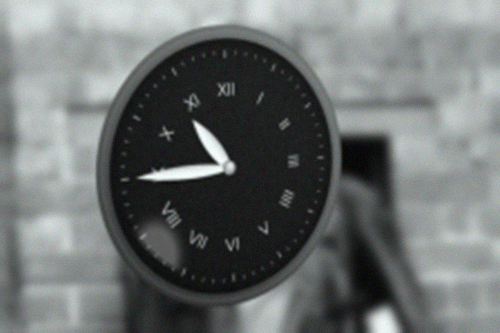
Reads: 10.45
